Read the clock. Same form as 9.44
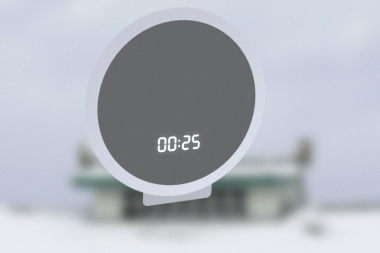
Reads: 0.25
